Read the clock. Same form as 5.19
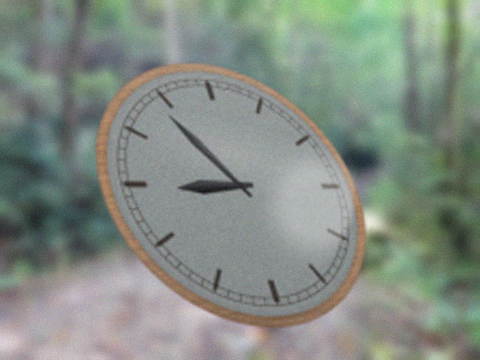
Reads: 8.54
